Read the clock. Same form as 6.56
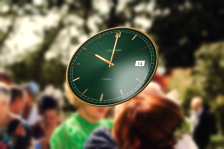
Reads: 10.00
